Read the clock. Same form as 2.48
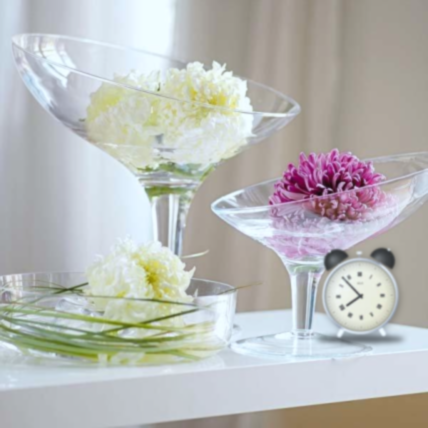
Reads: 7.53
